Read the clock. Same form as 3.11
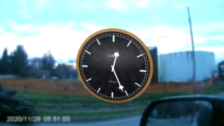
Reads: 12.26
